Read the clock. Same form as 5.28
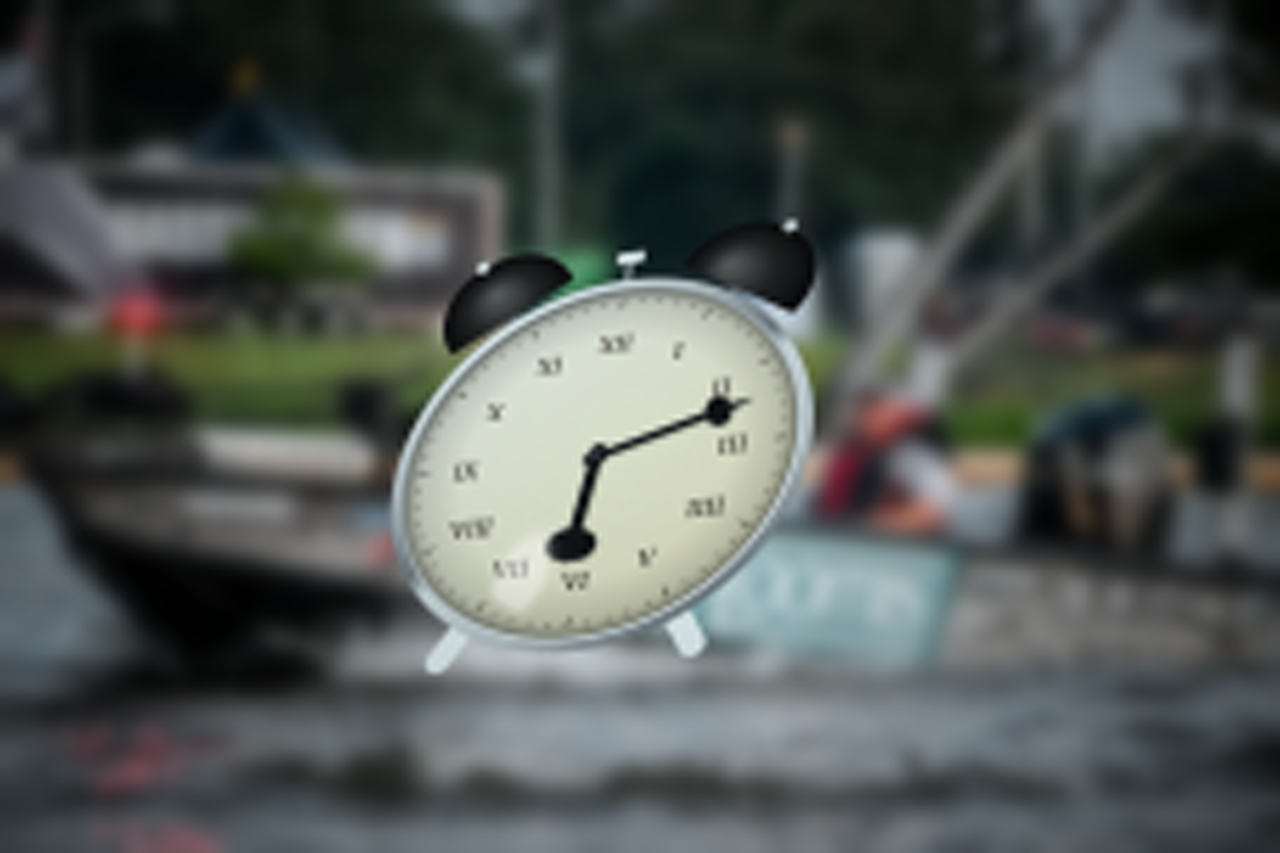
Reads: 6.12
